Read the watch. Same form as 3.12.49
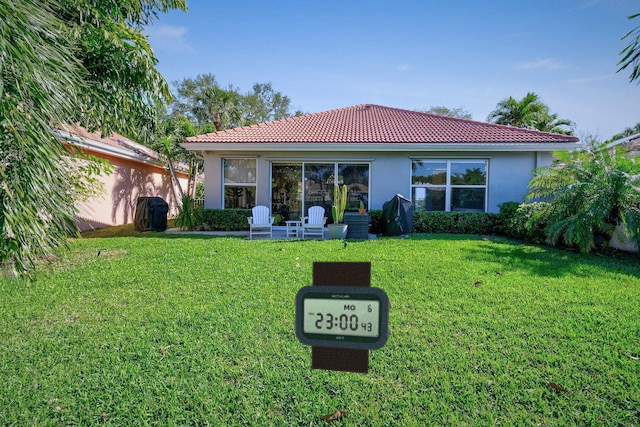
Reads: 23.00.43
